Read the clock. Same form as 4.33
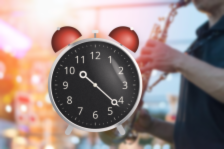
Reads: 10.22
